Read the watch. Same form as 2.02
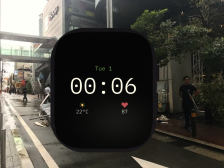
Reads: 0.06
